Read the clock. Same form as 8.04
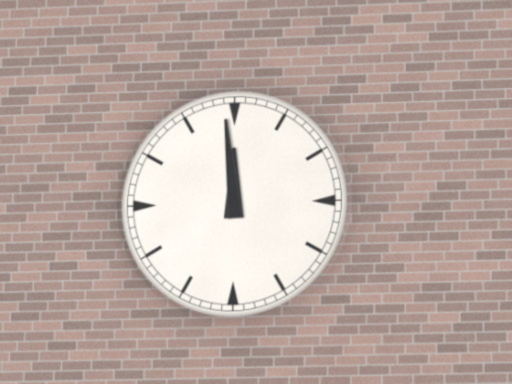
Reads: 11.59
